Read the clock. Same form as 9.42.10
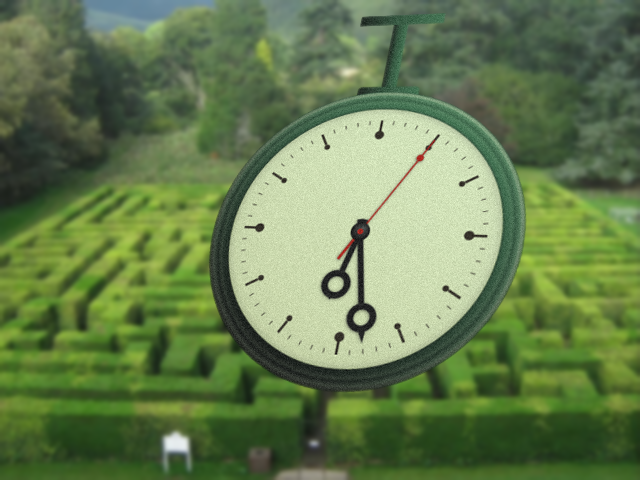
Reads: 6.28.05
